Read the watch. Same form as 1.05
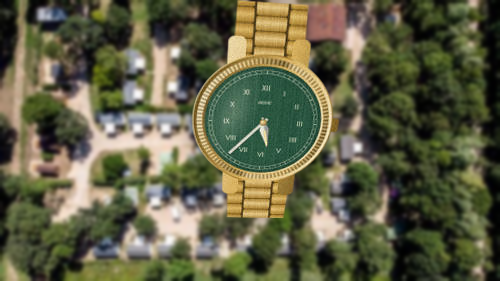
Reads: 5.37
